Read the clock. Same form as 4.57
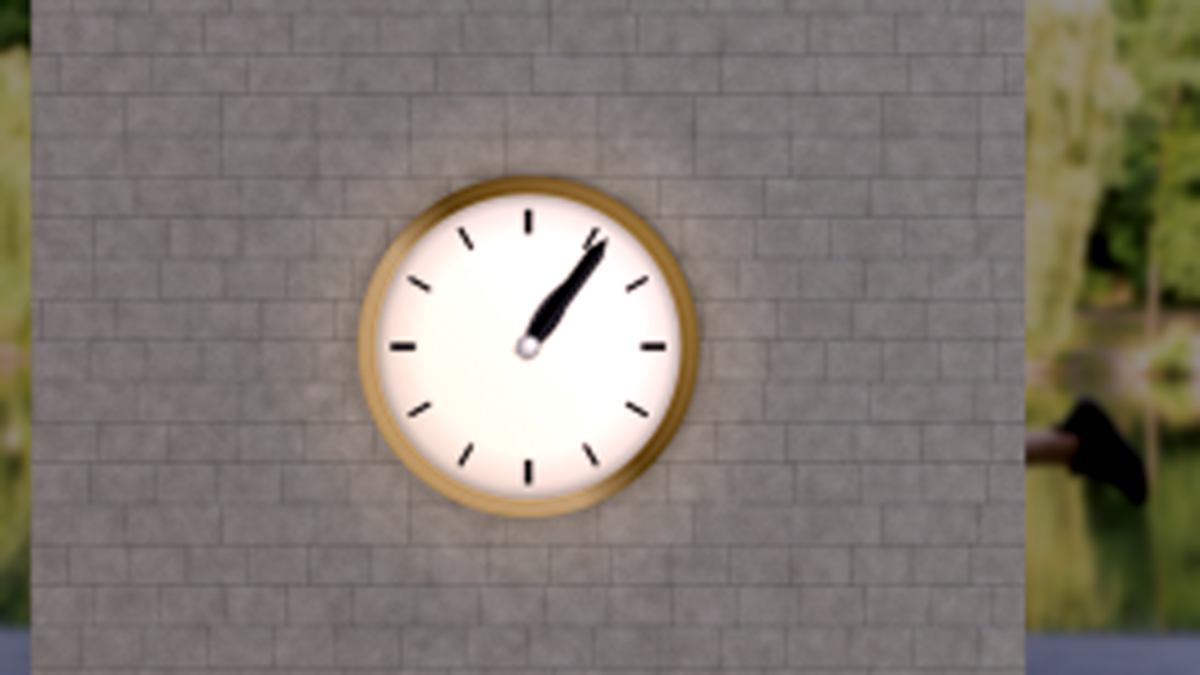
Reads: 1.06
